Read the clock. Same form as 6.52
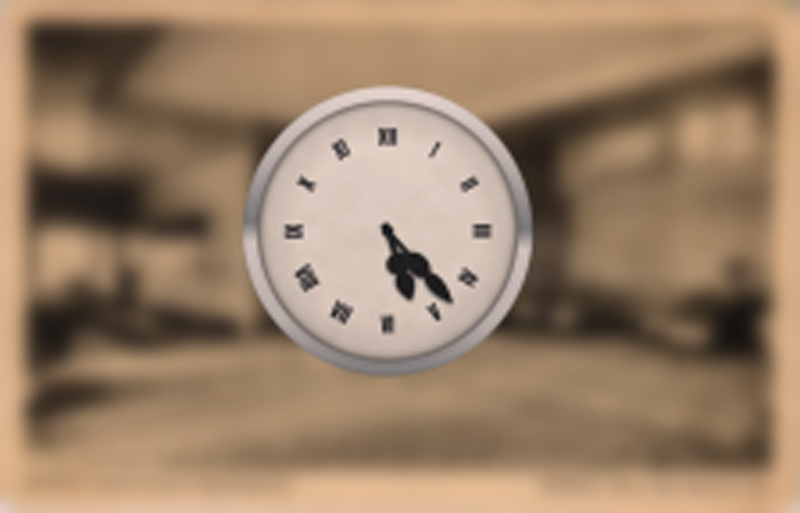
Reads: 5.23
